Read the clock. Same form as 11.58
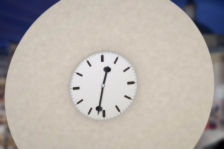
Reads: 12.32
